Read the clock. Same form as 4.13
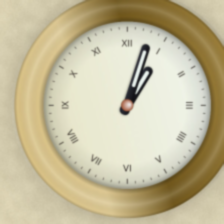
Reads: 1.03
